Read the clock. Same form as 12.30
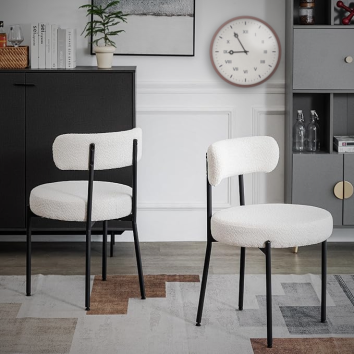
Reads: 8.55
